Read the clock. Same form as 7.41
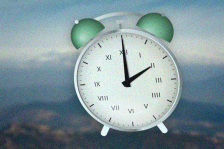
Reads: 2.00
